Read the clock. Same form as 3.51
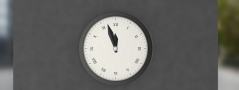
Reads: 11.57
